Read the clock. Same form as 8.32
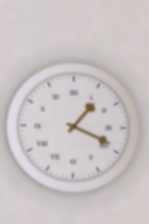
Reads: 1.19
